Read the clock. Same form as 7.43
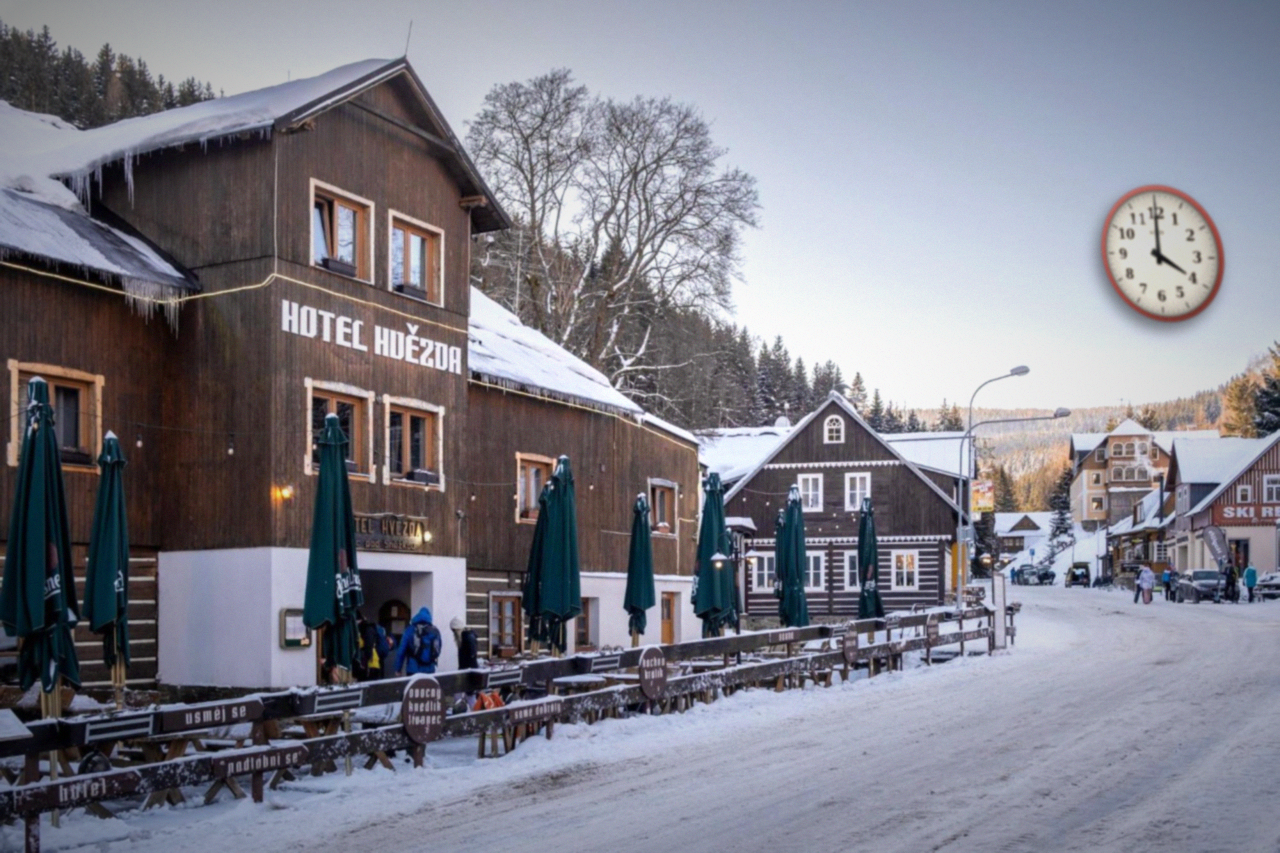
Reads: 4.00
